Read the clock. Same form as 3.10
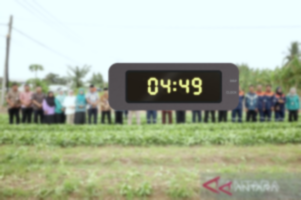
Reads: 4.49
